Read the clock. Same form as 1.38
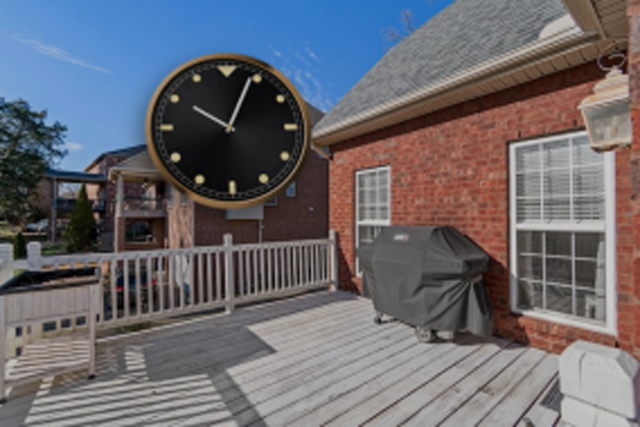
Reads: 10.04
